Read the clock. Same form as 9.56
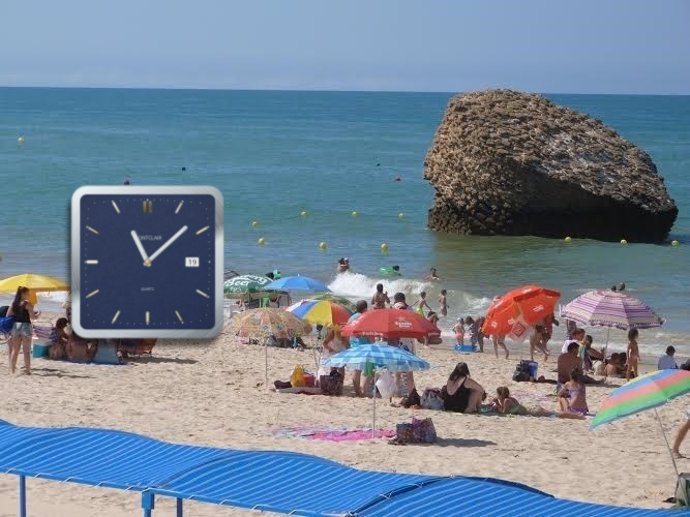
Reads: 11.08
